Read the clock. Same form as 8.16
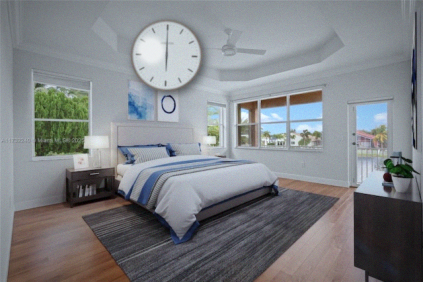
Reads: 6.00
